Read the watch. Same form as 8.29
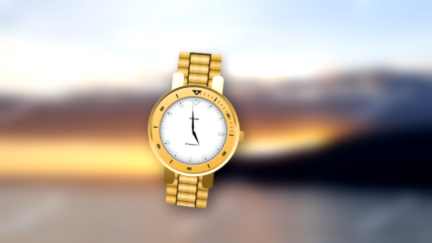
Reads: 4.59
